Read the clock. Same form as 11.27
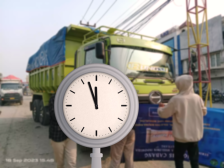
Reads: 11.57
